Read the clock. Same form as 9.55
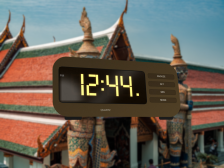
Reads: 12.44
